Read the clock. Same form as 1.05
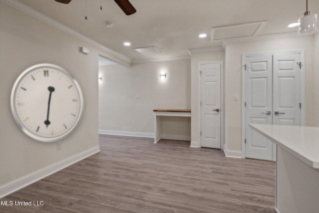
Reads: 12.32
